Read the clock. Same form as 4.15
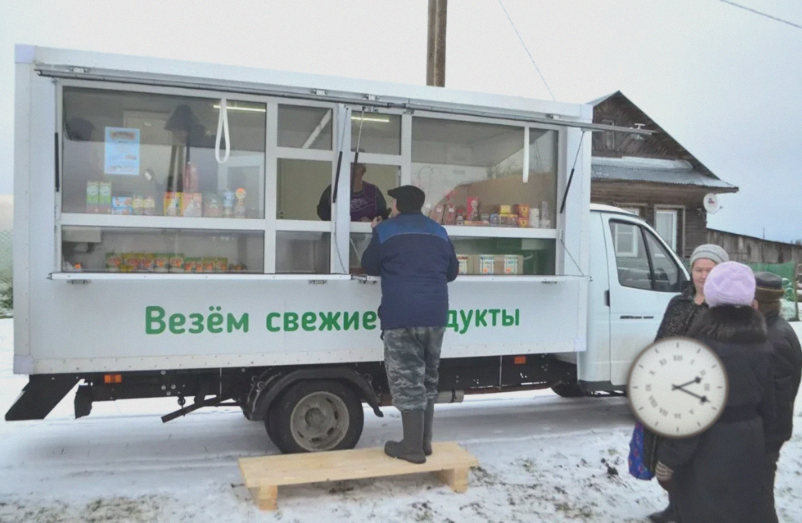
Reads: 2.19
